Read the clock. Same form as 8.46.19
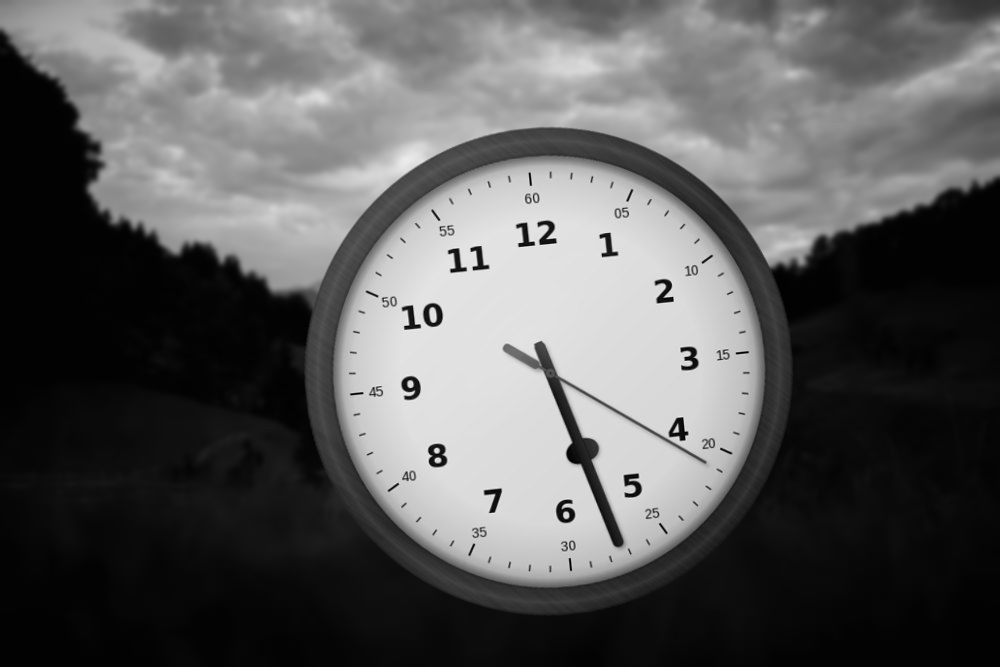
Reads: 5.27.21
